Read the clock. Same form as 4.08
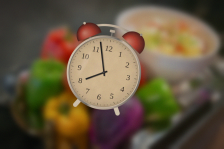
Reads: 7.57
